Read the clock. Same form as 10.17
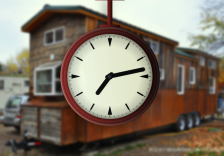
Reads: 7.13
